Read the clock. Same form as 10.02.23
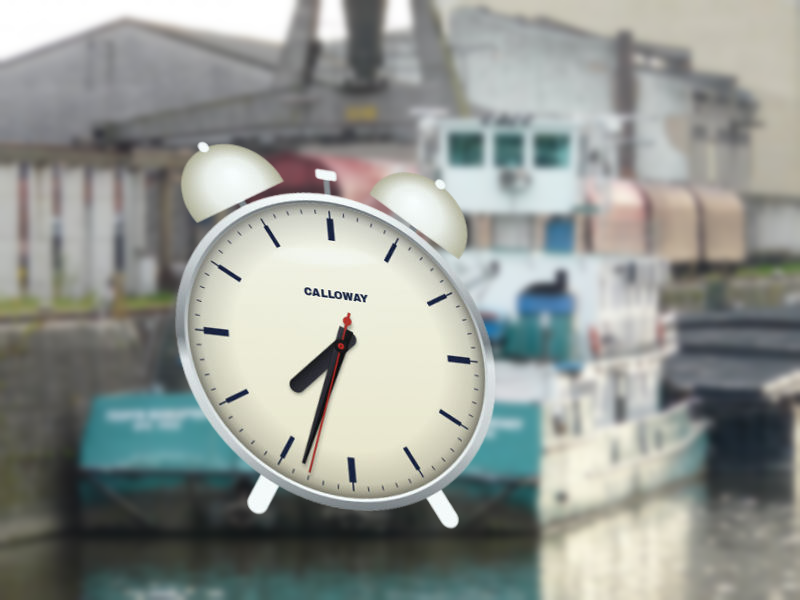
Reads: 7.33.33
